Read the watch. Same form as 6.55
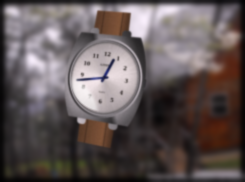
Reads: 12.43
